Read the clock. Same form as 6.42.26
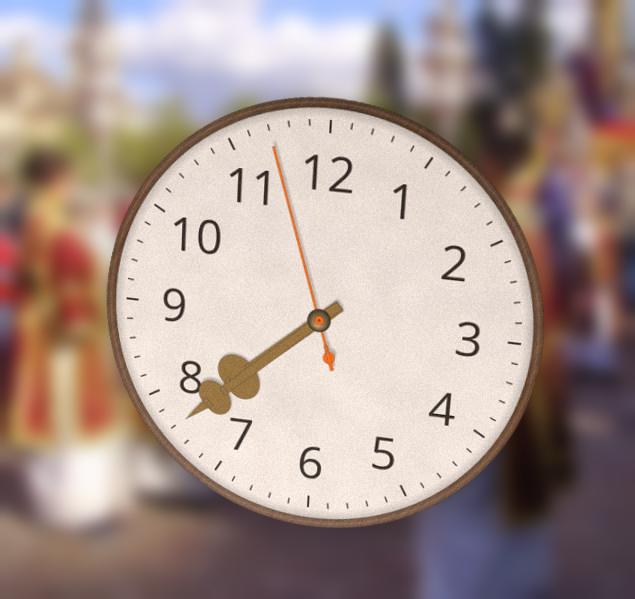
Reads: 7.37.57
